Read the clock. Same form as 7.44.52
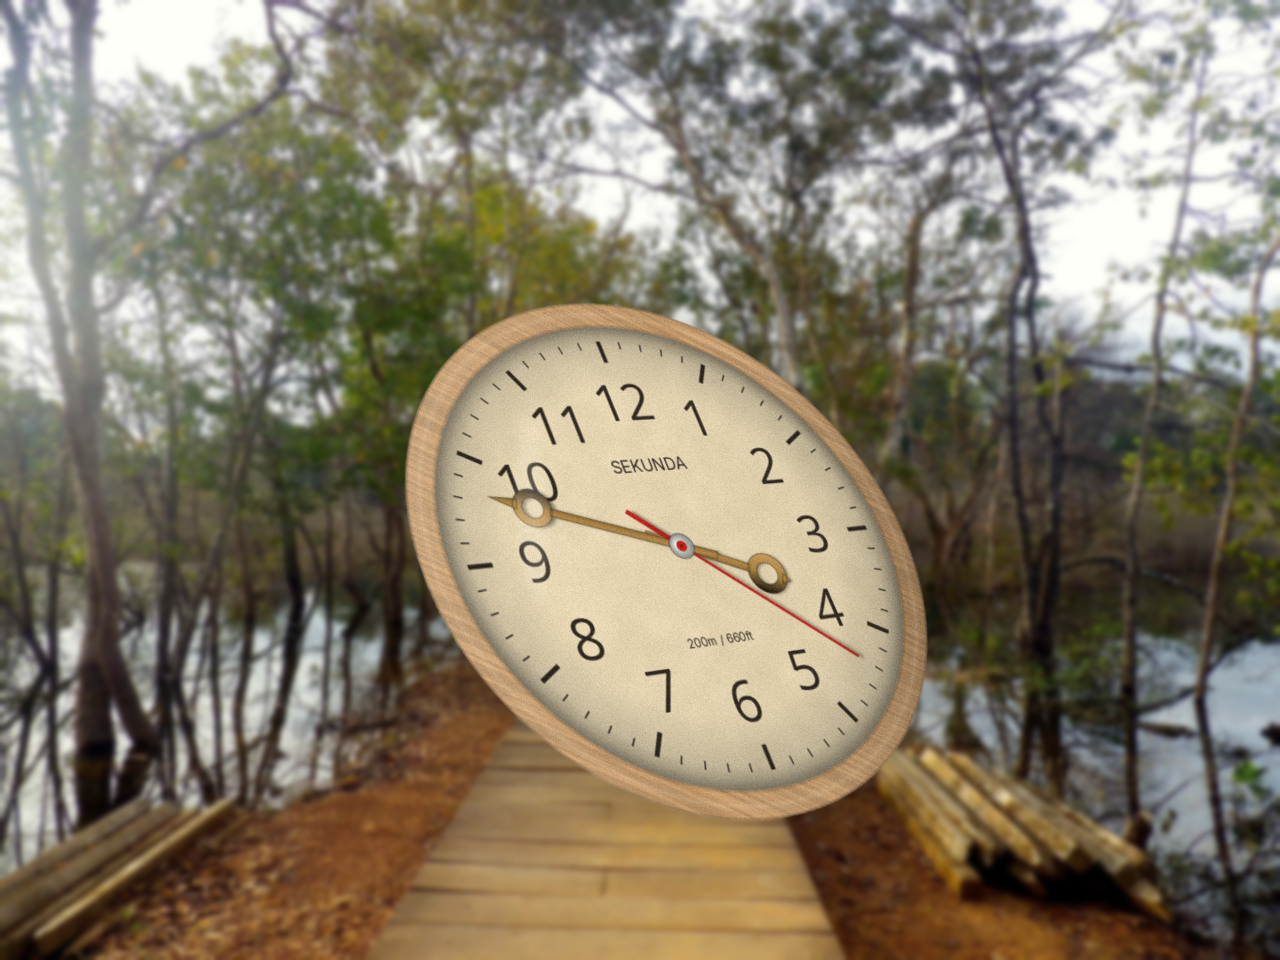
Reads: 3.48.22
